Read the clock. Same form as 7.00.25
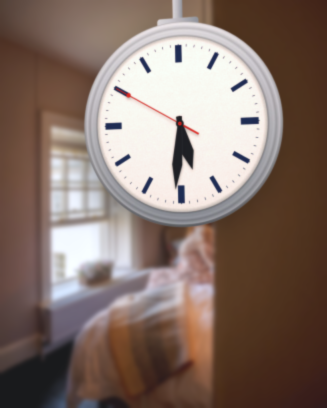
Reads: 5.30.50
